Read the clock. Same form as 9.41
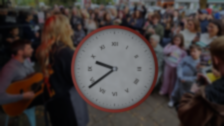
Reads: 9.39
